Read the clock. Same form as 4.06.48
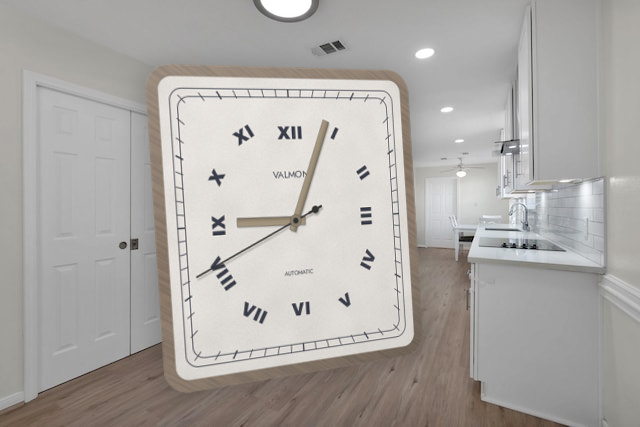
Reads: 9.03.41
